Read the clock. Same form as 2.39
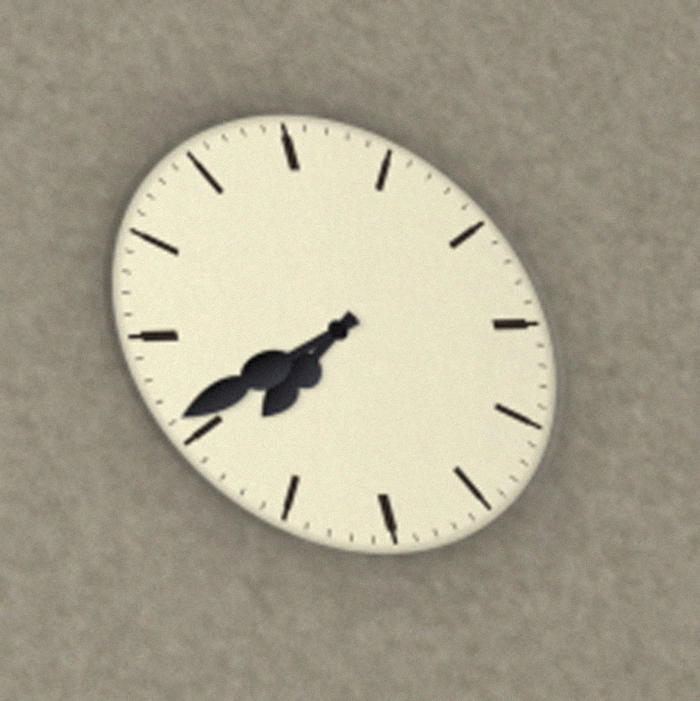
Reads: 7.41
